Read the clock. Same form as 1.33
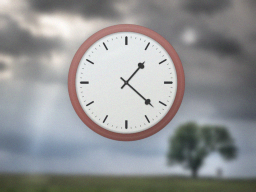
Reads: 1.22
